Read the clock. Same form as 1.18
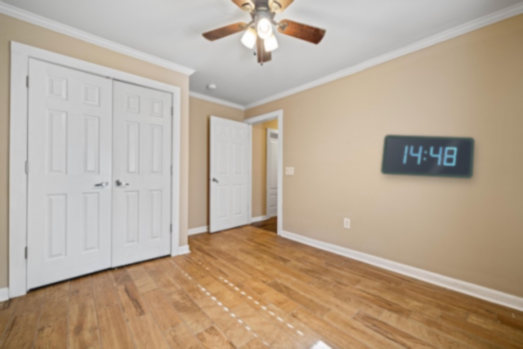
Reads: 14.48
